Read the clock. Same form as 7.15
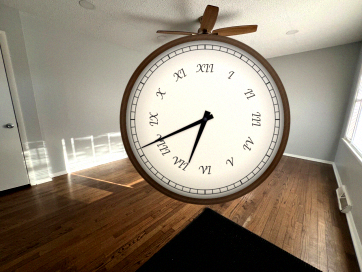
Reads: 6.41
